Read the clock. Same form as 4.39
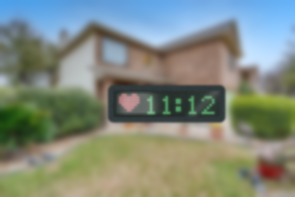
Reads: 11.12
